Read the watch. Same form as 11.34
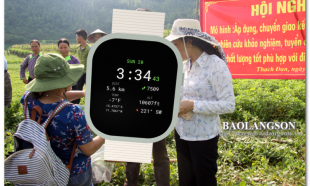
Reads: 3.34
